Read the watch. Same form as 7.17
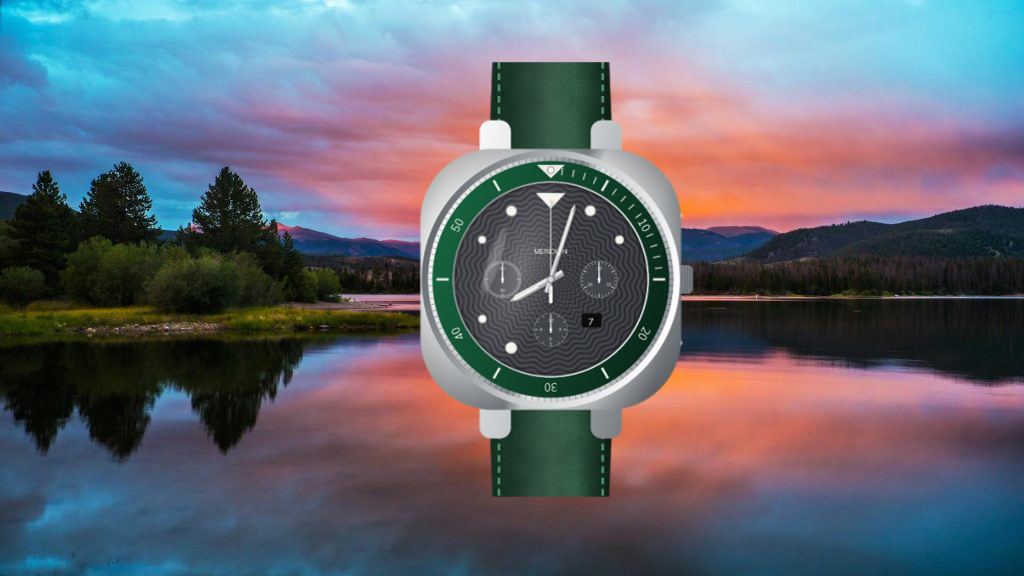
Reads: 8.03
